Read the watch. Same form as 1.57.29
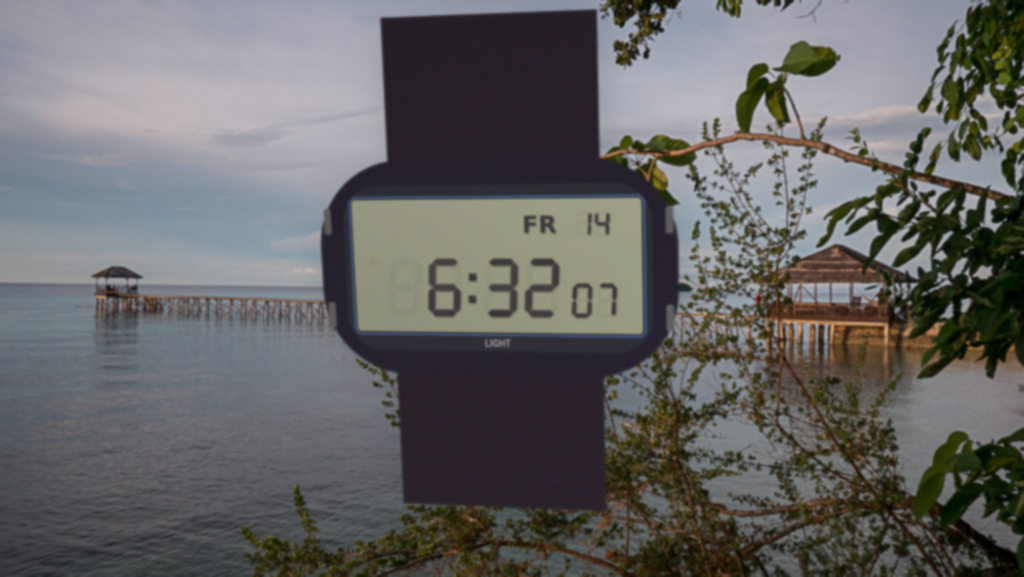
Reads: 6.32.07
